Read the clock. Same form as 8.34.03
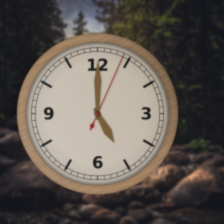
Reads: 5.00.04
